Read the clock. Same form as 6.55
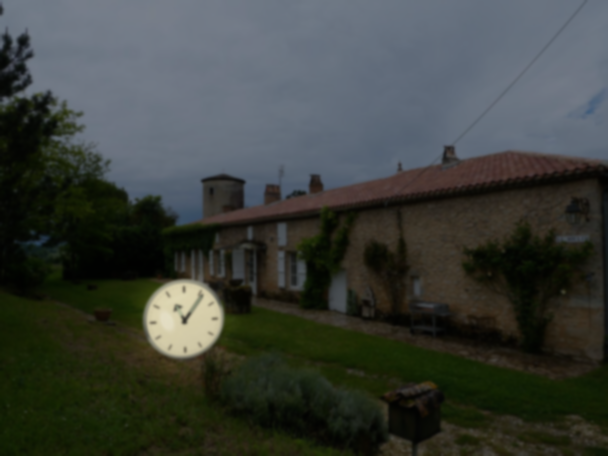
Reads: 11.06
